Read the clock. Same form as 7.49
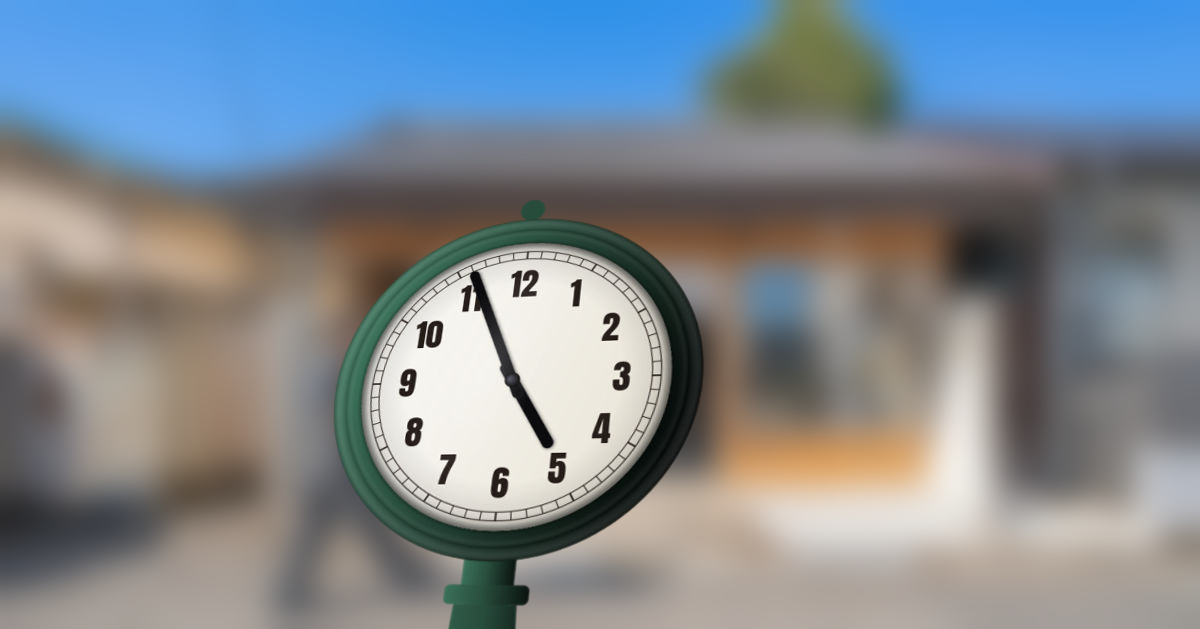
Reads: 4.56
